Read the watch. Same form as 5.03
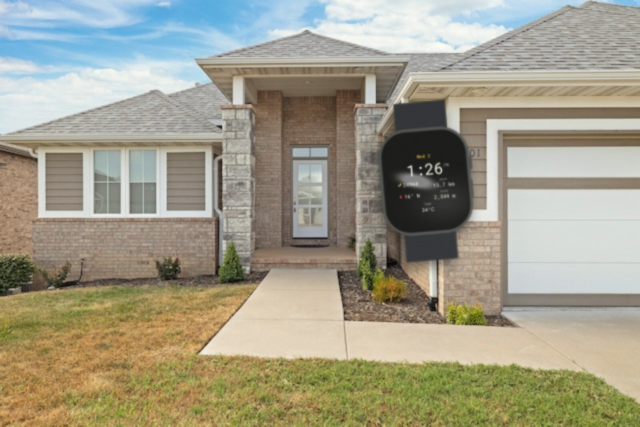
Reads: 1.26
